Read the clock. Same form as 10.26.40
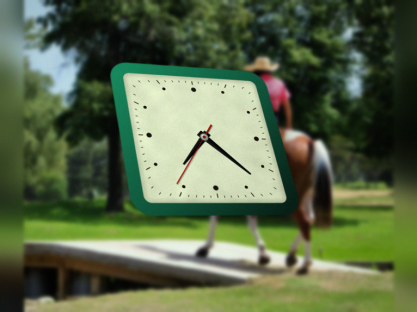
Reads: 7.22.36
